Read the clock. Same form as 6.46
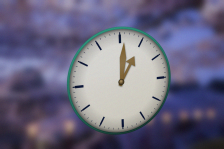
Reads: 1.01
